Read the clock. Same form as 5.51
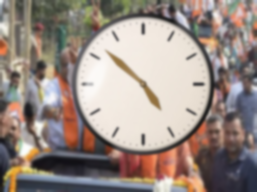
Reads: 4.52
